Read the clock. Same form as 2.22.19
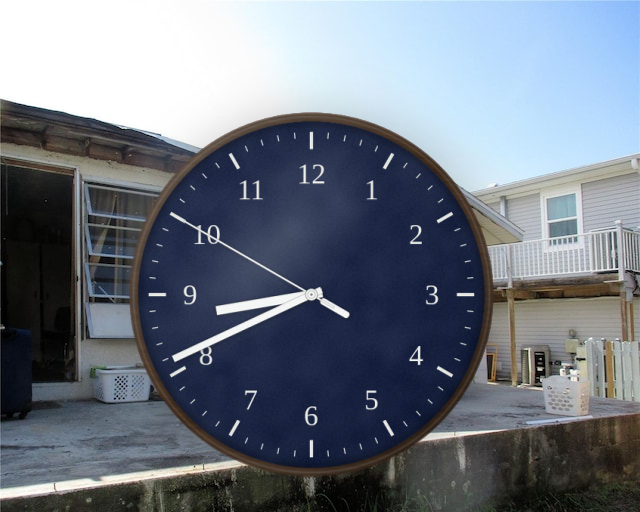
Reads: 8.40.50
